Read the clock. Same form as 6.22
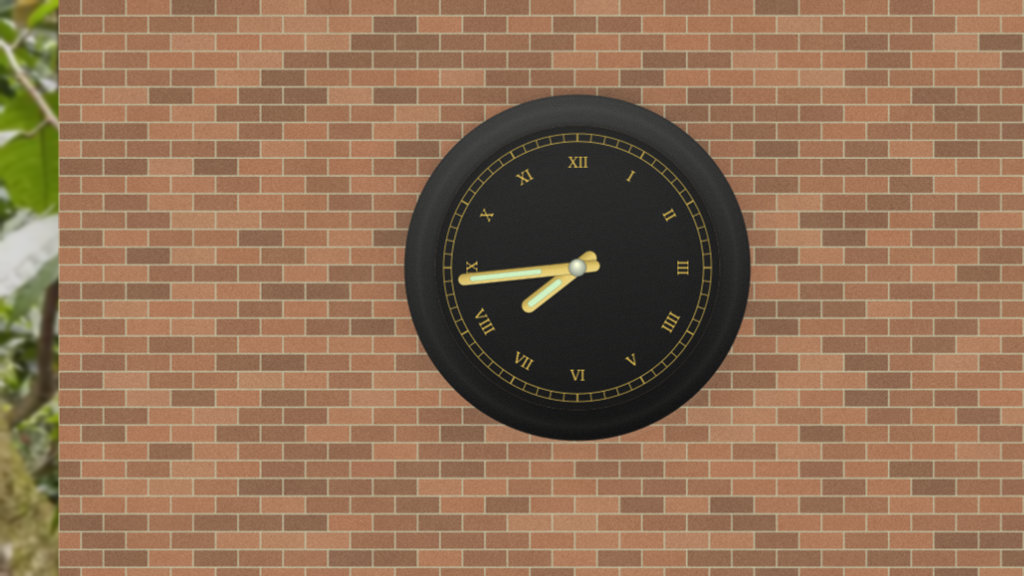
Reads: 7.44
